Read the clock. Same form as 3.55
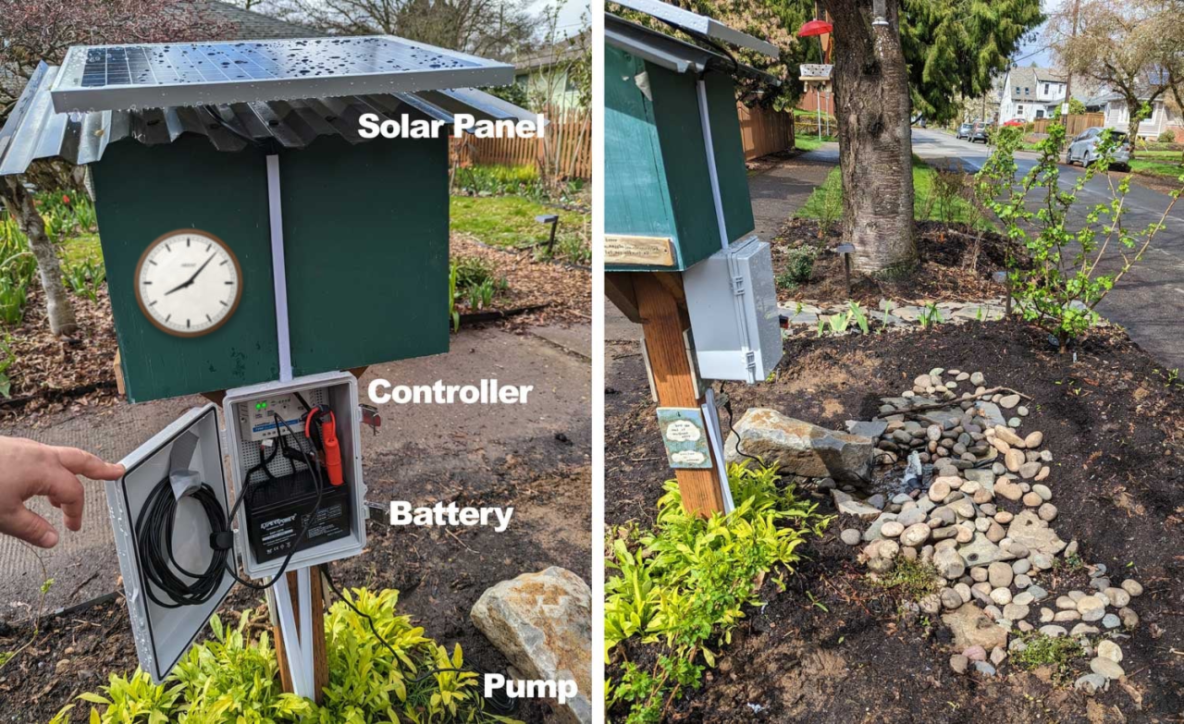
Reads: 8.07
